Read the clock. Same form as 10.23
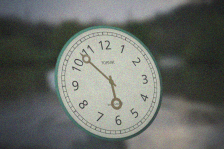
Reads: 5.53
